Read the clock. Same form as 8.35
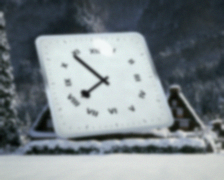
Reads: 7.54
